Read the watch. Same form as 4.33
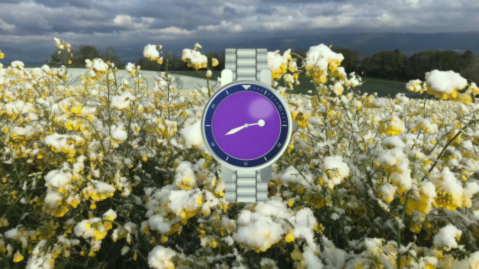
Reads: 2.41
